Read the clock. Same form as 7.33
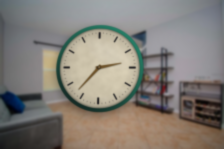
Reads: 2.37
